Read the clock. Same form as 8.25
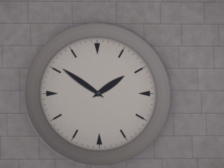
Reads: 1.51
